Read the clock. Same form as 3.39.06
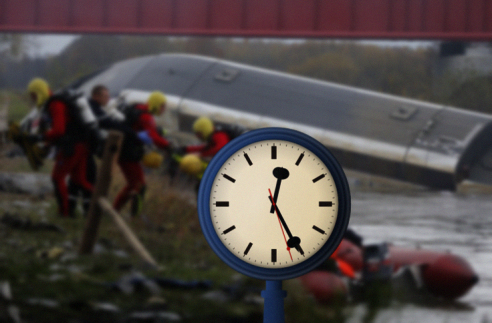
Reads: 12.25.27
